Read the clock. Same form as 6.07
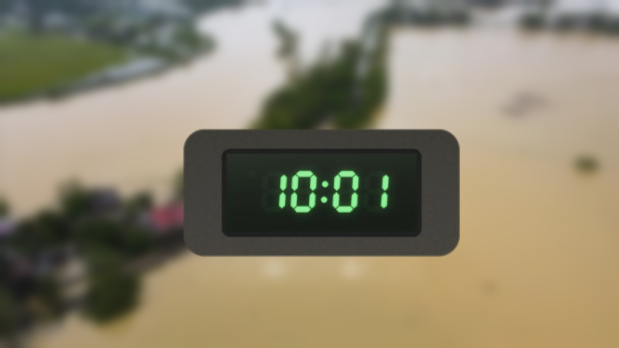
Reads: 10.01
